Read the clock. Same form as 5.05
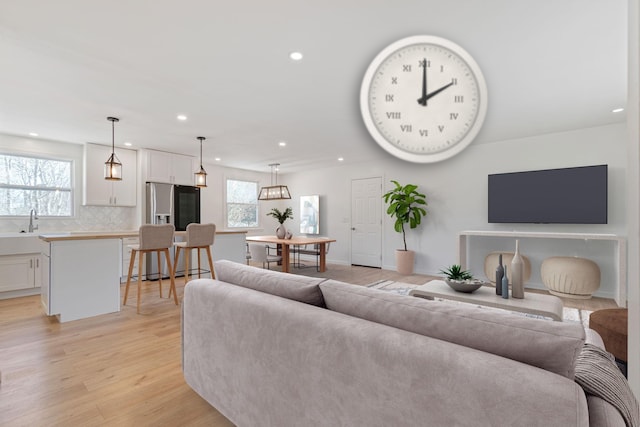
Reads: 2.00
